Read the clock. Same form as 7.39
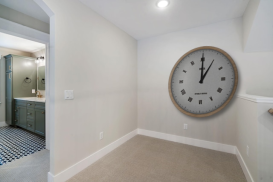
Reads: 1.00
